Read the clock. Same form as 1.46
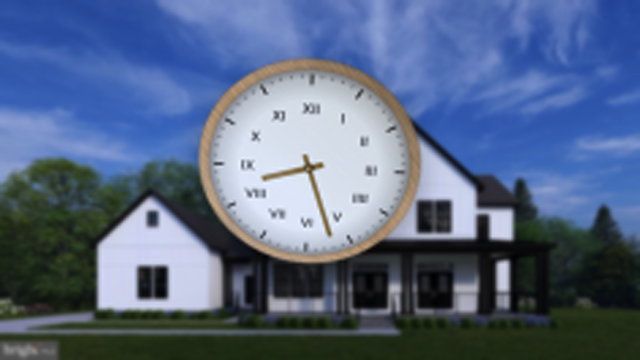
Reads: 8.27
